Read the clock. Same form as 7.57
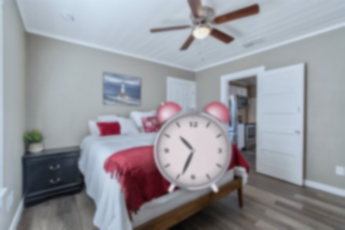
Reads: 10.34
